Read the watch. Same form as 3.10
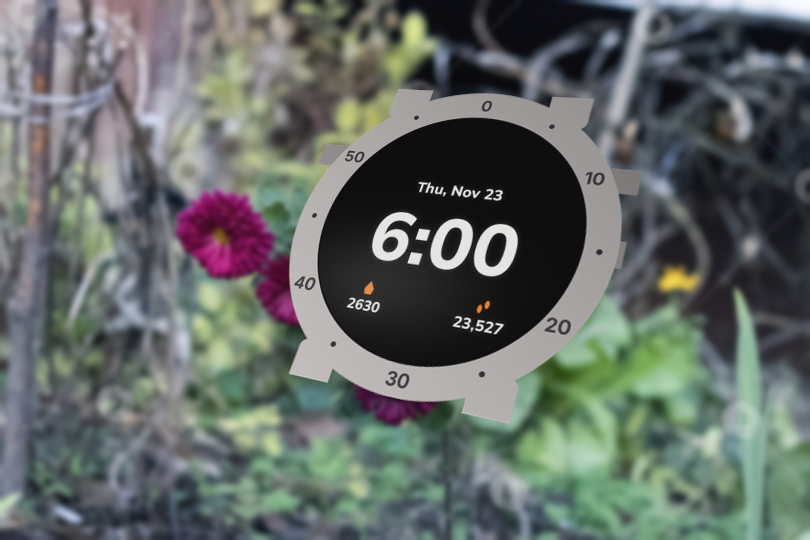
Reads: 6.00
